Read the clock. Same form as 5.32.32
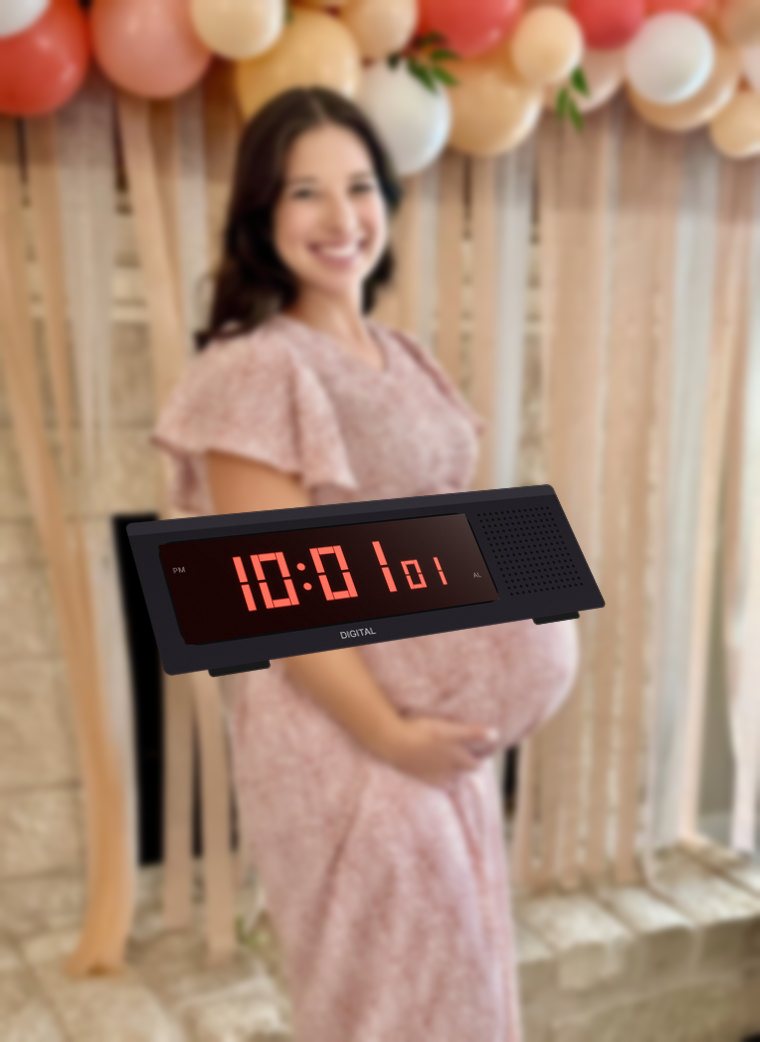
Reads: 10.01.01
